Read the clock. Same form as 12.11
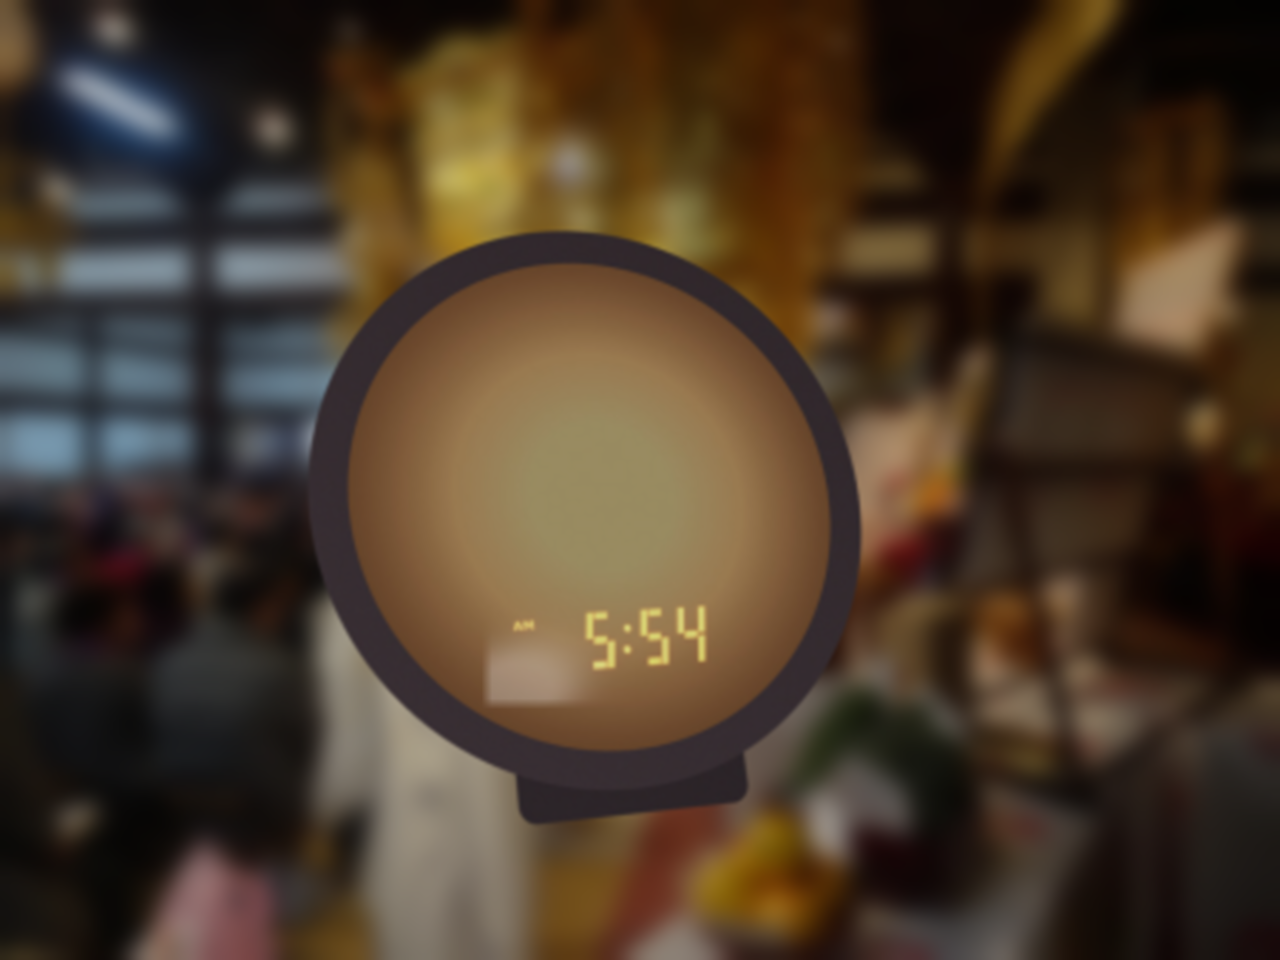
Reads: 5.54
